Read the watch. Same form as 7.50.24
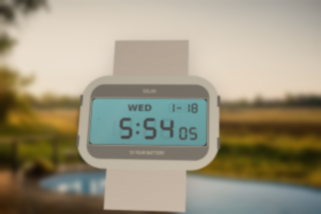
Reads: 5.54.05
